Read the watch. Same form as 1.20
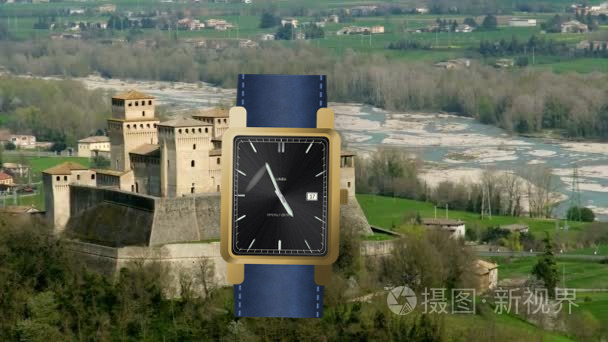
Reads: 4.56
